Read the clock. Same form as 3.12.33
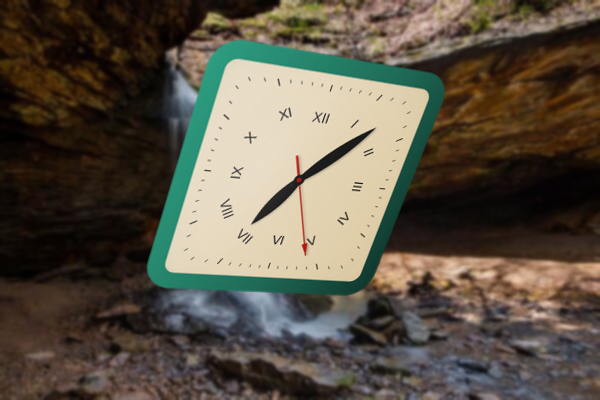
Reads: 7.07.26
